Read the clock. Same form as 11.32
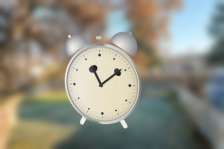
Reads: 11.09
